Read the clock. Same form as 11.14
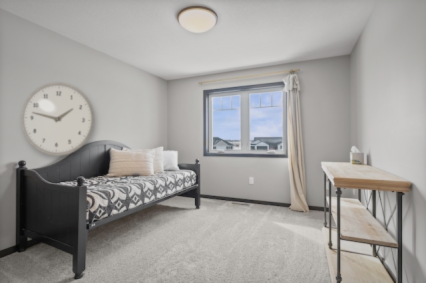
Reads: 1.47
